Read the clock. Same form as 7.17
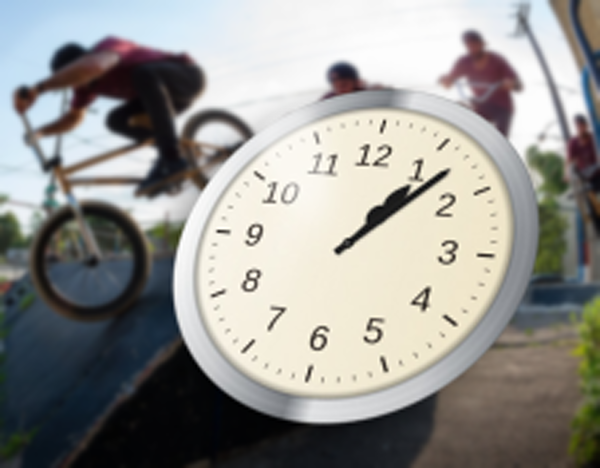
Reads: 1.07
